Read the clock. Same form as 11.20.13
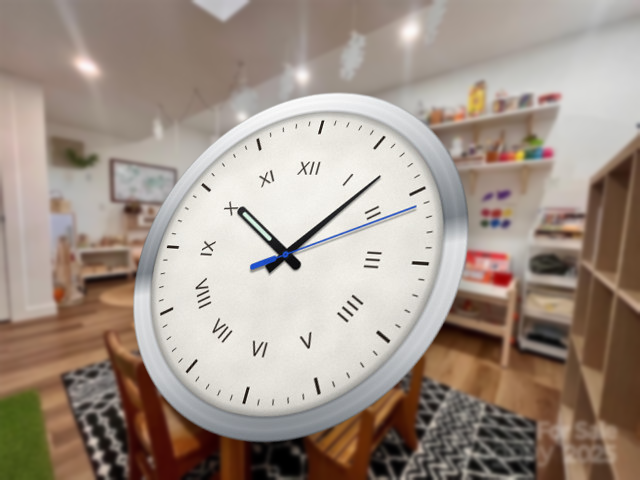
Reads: 10.07.11
